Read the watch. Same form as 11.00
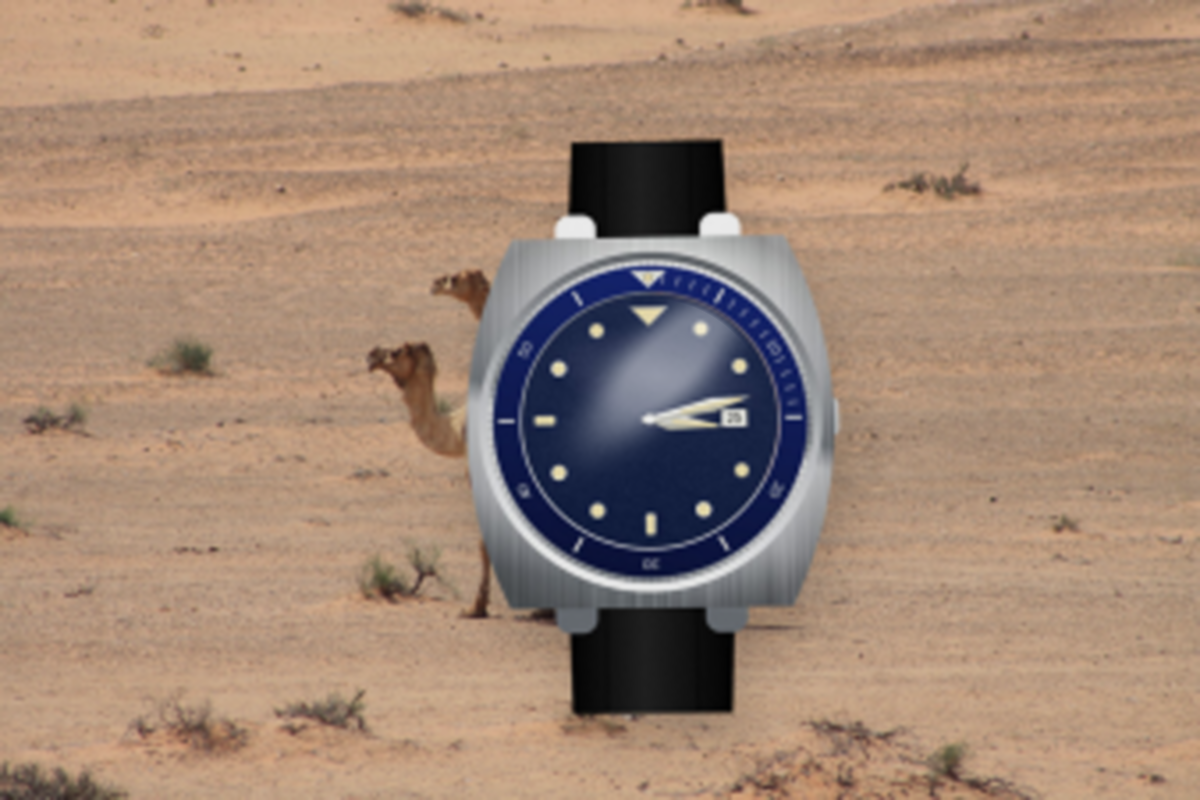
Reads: 3.13
